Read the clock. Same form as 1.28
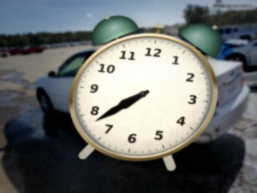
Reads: 7.38
